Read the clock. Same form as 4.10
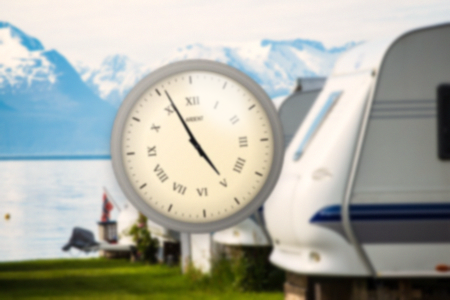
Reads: 4.56
